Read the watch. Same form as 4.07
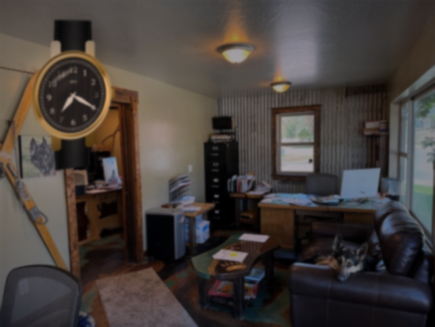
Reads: 7.20
